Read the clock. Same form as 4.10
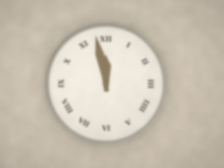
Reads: 11.58
